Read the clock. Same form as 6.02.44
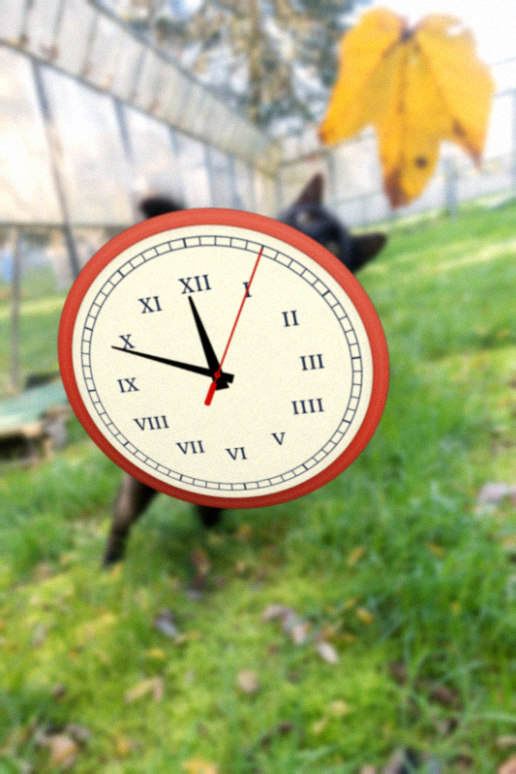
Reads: 11.49.05
